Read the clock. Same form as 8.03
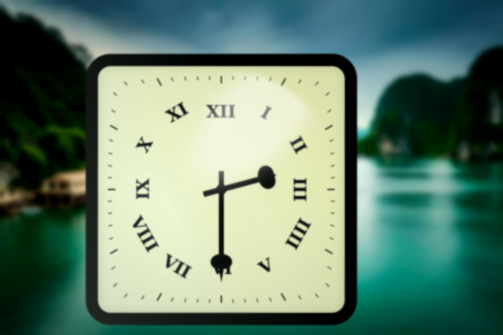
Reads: 2.30
